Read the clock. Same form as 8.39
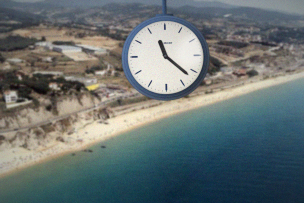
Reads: 11.22
